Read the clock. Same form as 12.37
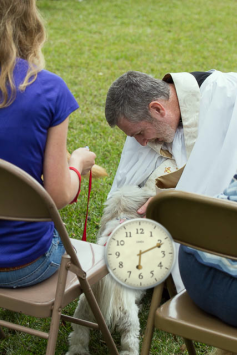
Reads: 6.11
